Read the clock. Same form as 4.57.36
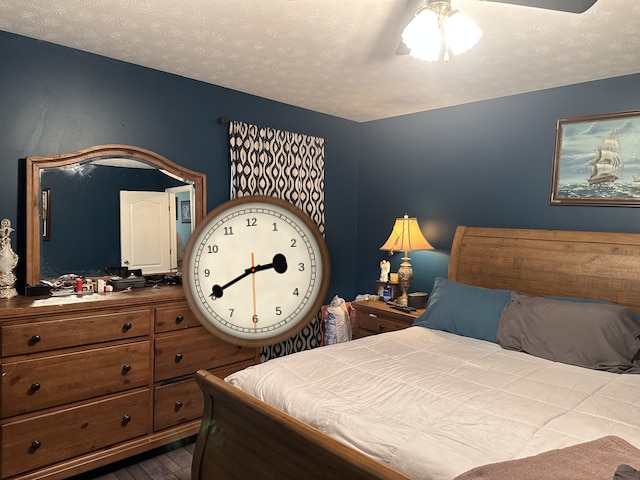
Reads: 2.40.30
